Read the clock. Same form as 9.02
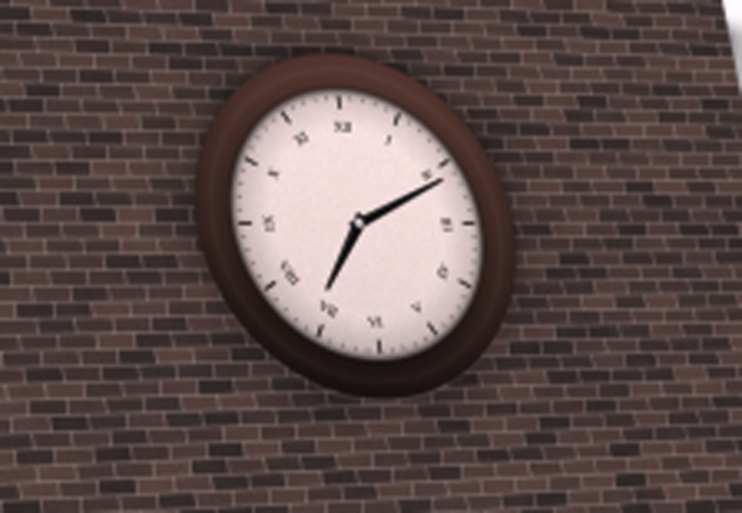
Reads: 7.11
